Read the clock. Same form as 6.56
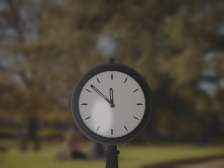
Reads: 11.52
